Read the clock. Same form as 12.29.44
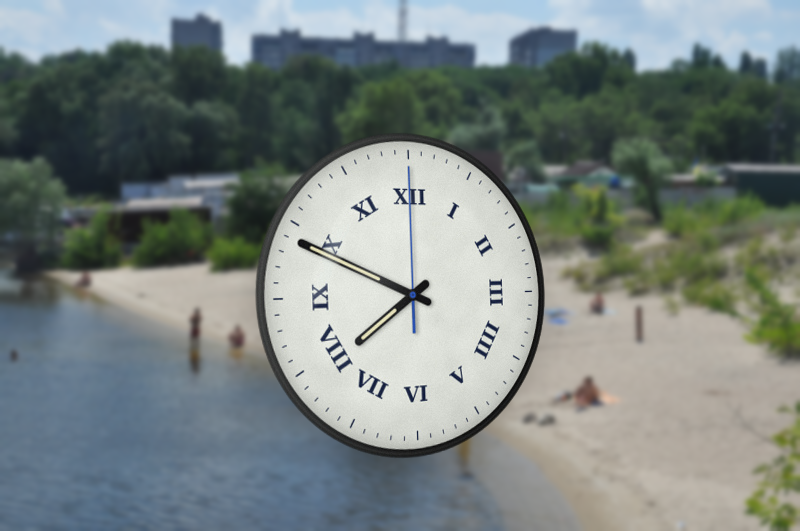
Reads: 7.49.00
